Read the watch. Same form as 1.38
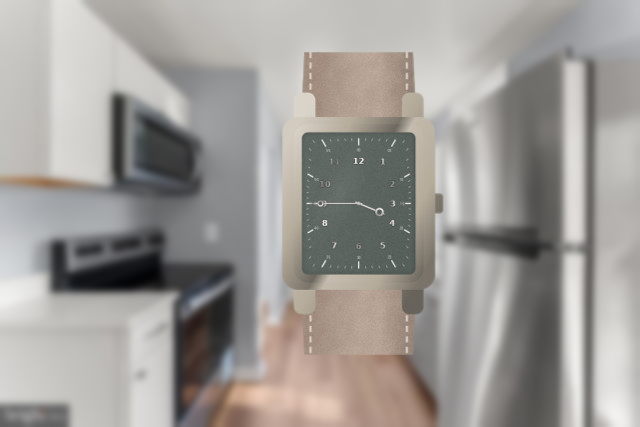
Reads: 3.45
